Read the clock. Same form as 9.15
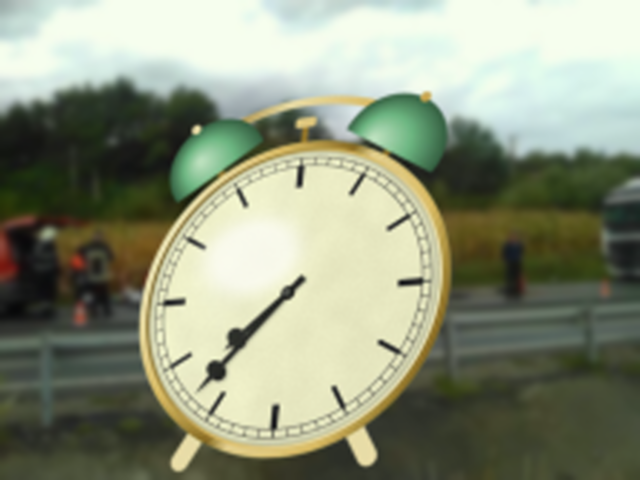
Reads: 7.37
